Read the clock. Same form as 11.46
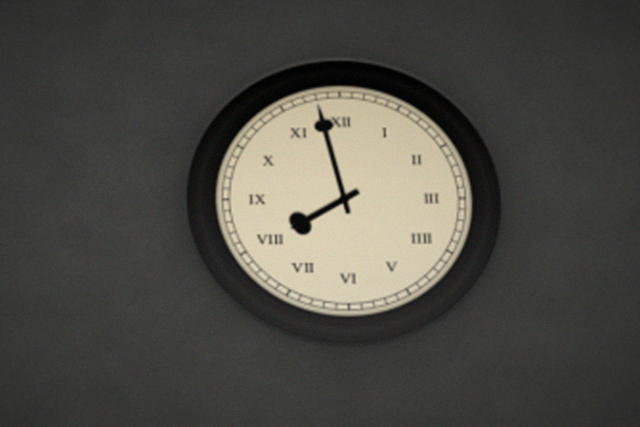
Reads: 7.58
